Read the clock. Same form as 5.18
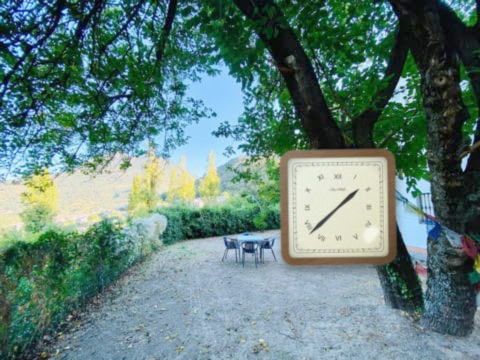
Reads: 1.38
